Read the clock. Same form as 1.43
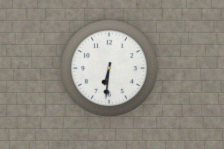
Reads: 6.31
